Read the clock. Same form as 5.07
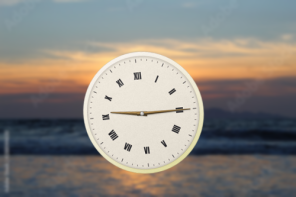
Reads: 9.15
